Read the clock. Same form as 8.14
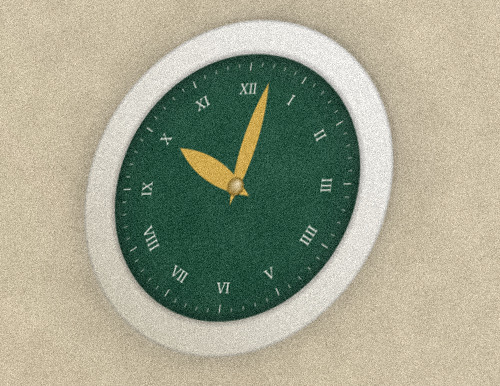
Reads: 10.02
